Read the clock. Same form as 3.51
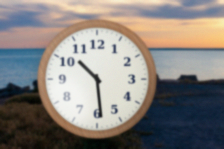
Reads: 10.29
